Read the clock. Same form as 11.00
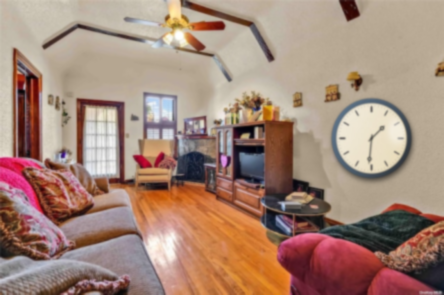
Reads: 1.31
